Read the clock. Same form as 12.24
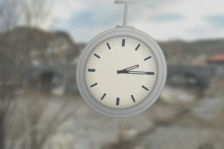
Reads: 2.15
